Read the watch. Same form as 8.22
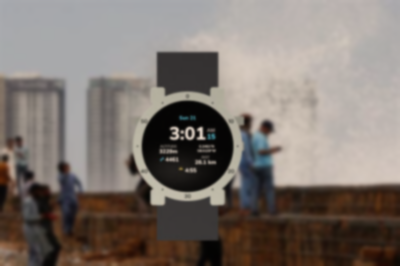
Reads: 3.01
